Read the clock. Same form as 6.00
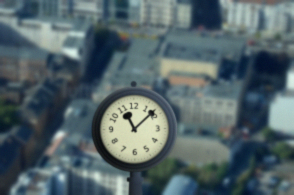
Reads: 11.08
